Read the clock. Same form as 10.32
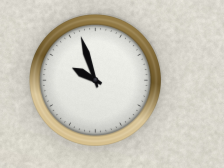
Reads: 9.57
